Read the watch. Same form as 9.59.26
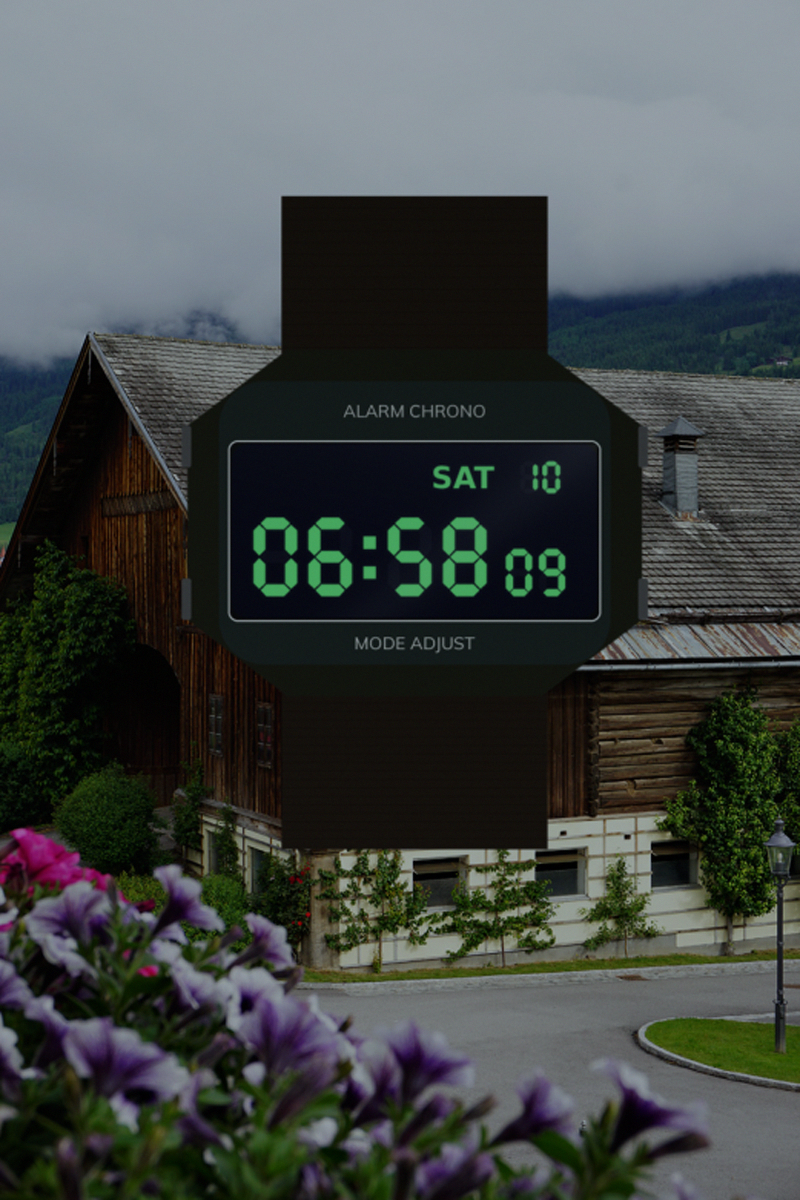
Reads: 6.58.09
